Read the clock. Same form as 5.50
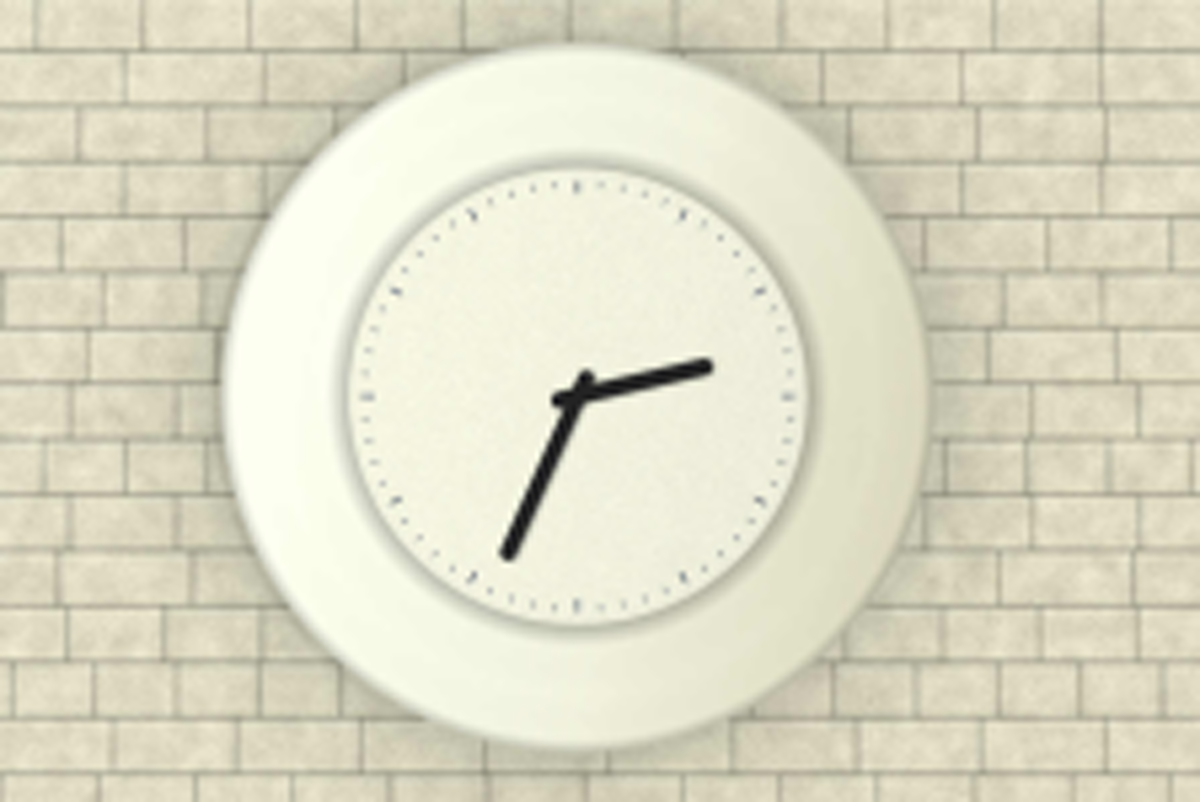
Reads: 2.34
